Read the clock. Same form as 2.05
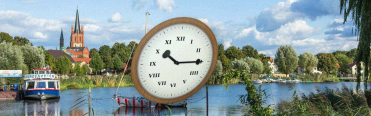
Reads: 10.15
